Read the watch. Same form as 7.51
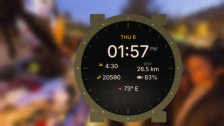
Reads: 1.57
